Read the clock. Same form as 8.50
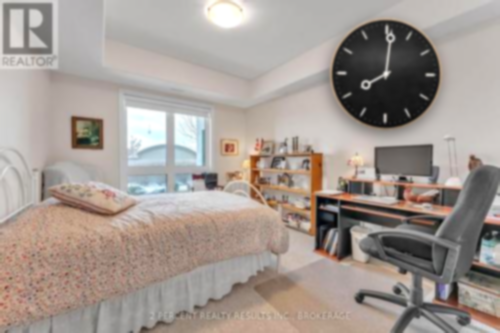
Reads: 8.01
